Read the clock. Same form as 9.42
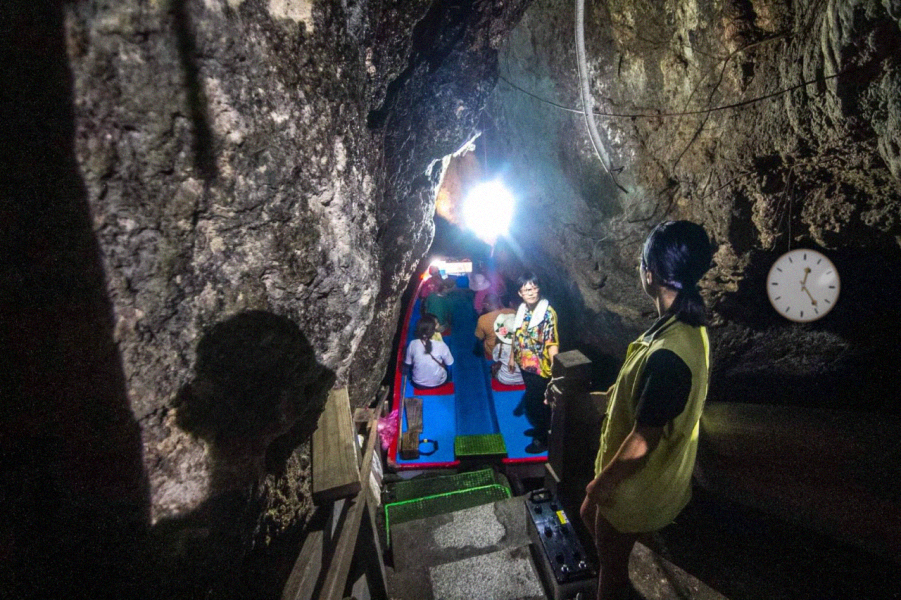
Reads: 12.24
